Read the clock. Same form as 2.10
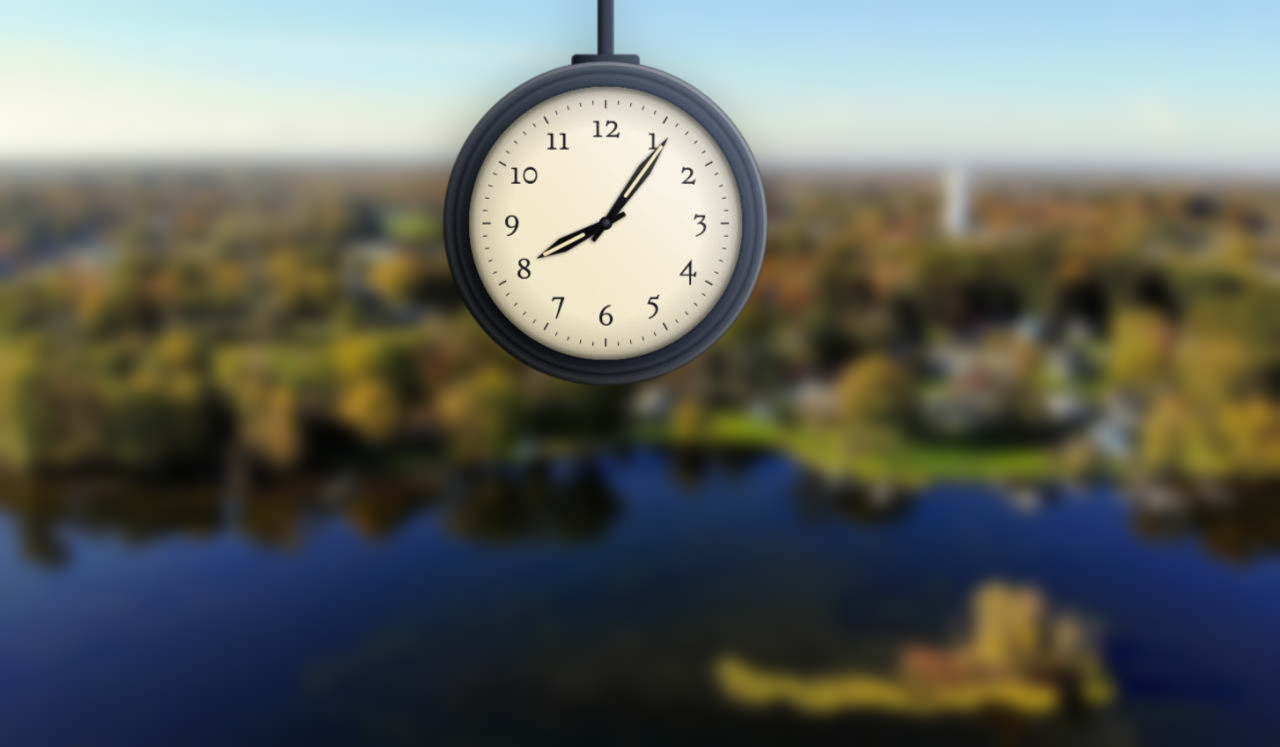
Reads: 8.06
